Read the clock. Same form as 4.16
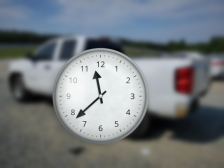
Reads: 11.38
